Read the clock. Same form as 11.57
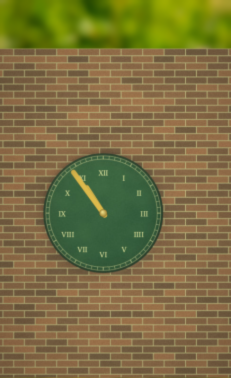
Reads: 10.54
